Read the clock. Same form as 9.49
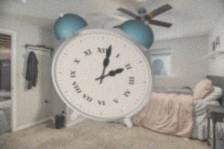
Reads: 2.02
